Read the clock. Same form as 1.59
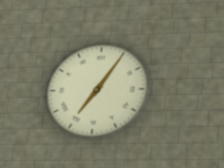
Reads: 7.05
